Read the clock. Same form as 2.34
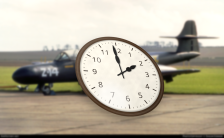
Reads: 1.59
